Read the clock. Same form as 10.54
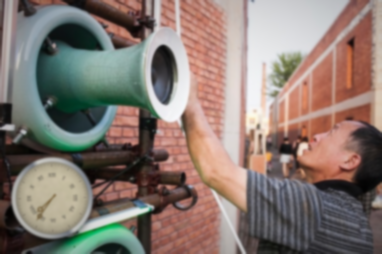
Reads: 7.36
